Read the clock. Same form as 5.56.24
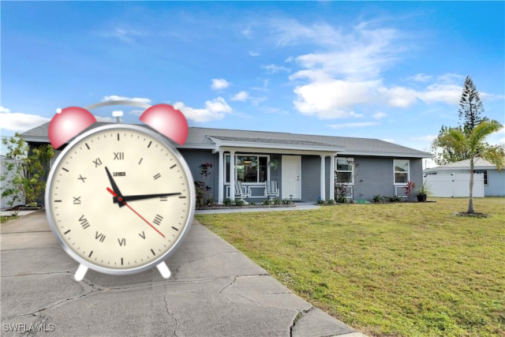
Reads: 11.14.22
